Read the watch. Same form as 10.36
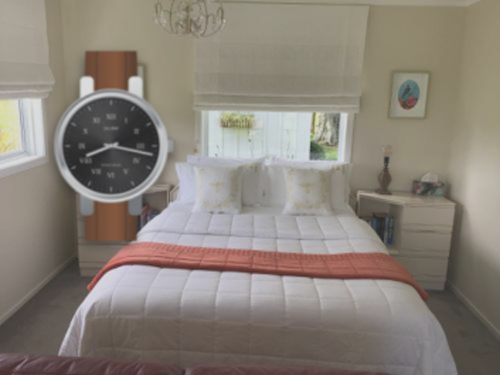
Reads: 8.17
